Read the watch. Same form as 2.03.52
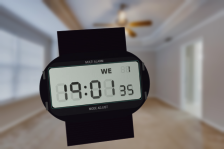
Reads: 19.01.35
